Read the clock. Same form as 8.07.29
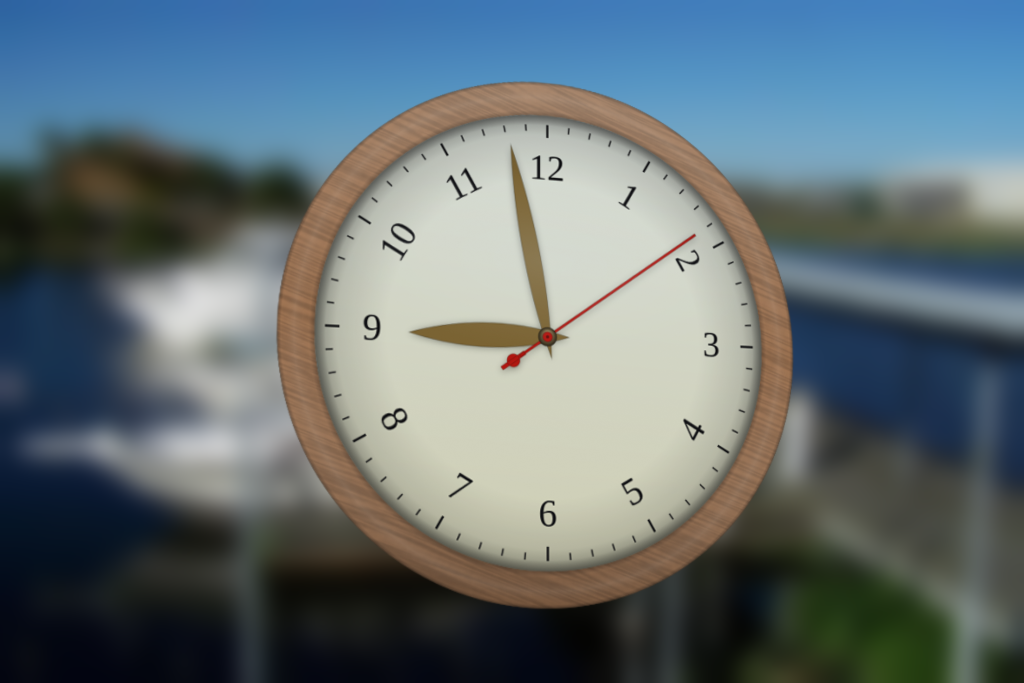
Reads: 8.58.09
